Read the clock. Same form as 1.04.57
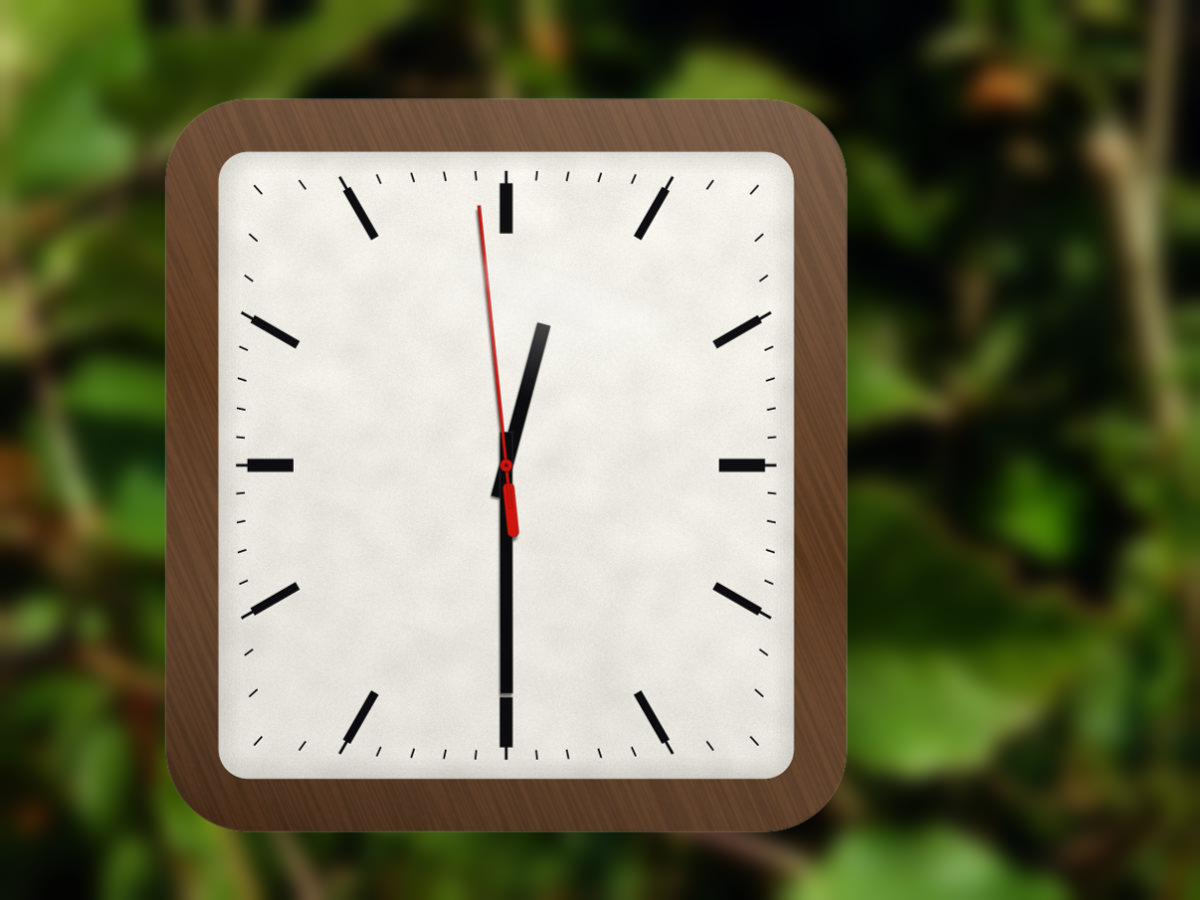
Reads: 12.29.59
